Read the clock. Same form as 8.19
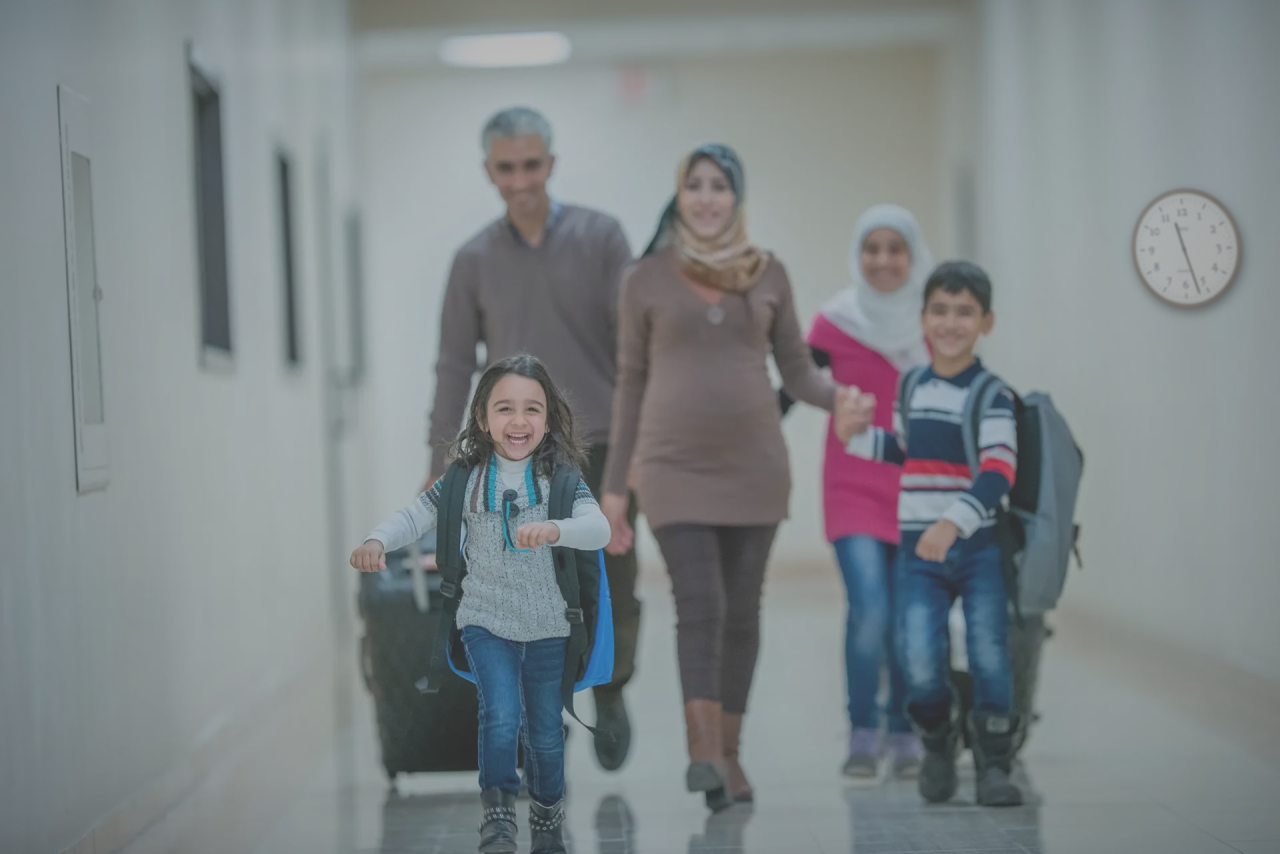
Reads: 11.27
